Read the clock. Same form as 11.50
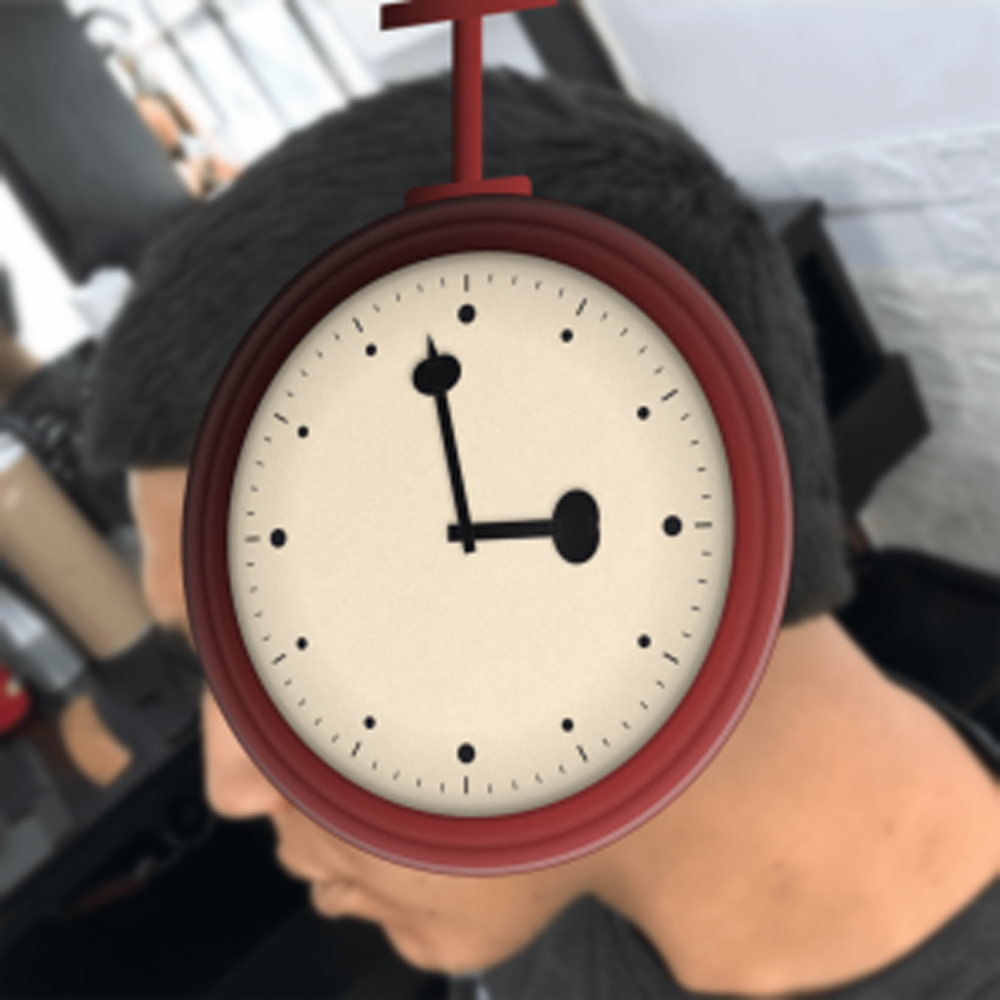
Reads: 2.58
